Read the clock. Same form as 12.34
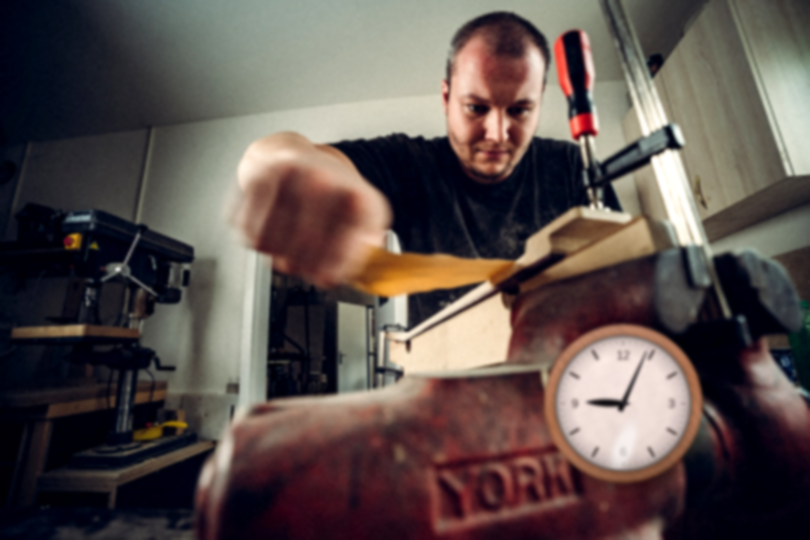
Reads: 9.04
